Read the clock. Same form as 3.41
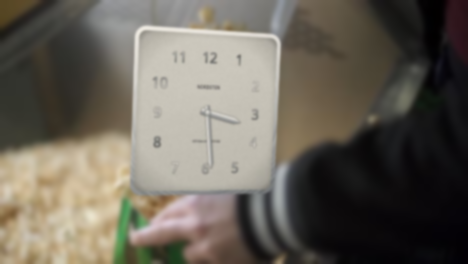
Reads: 3.29
